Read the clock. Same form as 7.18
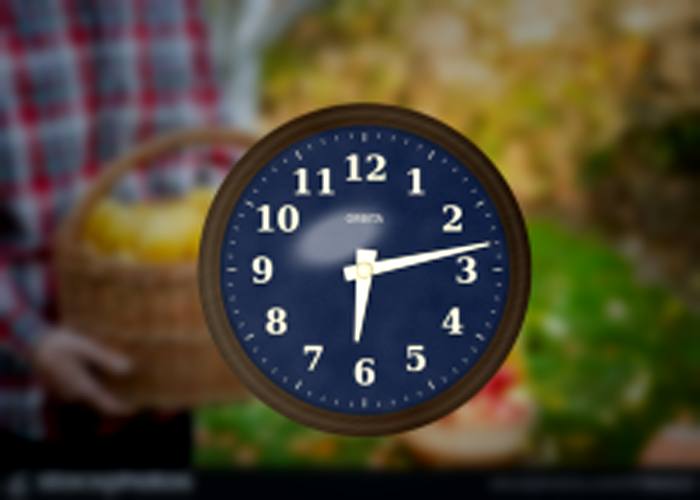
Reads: 6.13
